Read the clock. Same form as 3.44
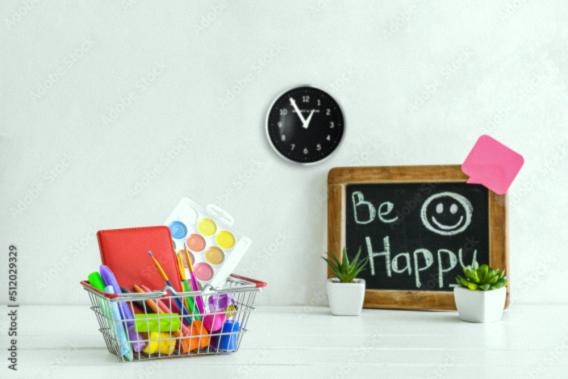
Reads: 12.55
